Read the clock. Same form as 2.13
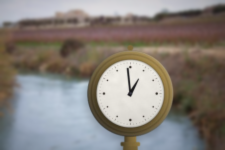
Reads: 12.59
